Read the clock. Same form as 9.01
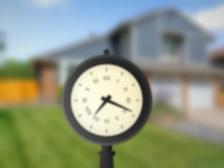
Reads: 7.19
